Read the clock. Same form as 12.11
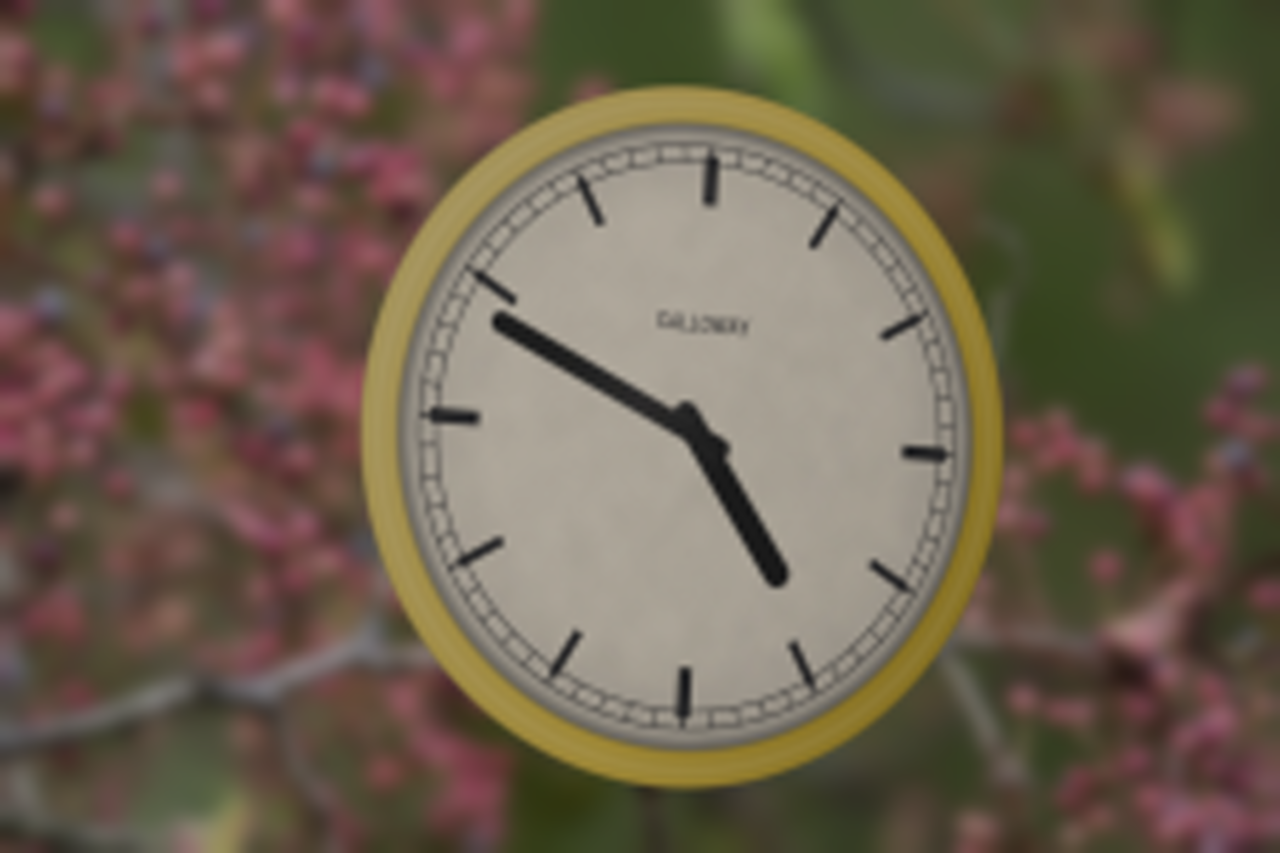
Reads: 4.49
